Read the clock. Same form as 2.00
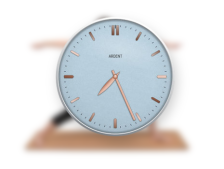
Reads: 7.26
